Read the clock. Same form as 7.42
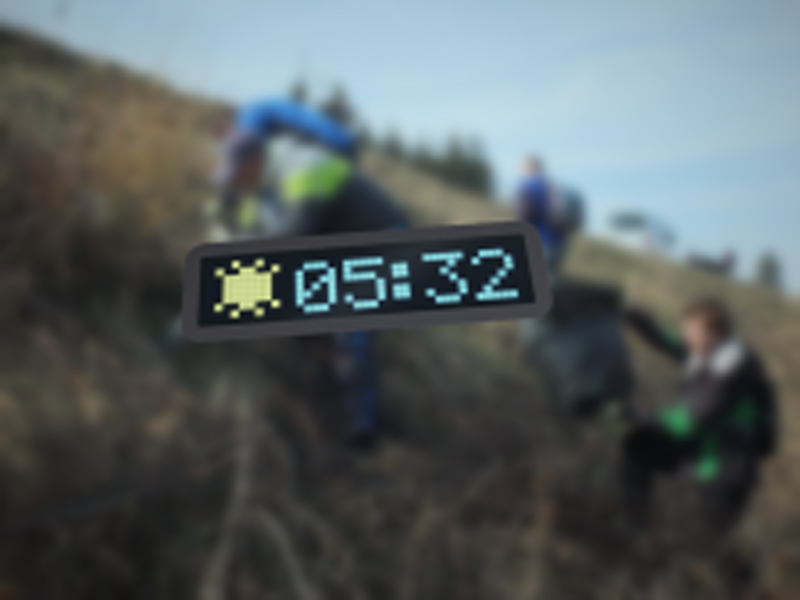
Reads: 5.32
